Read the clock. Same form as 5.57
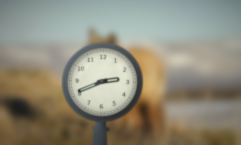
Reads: 2.41
